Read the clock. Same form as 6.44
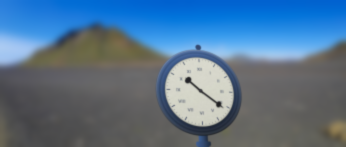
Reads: 10.21
